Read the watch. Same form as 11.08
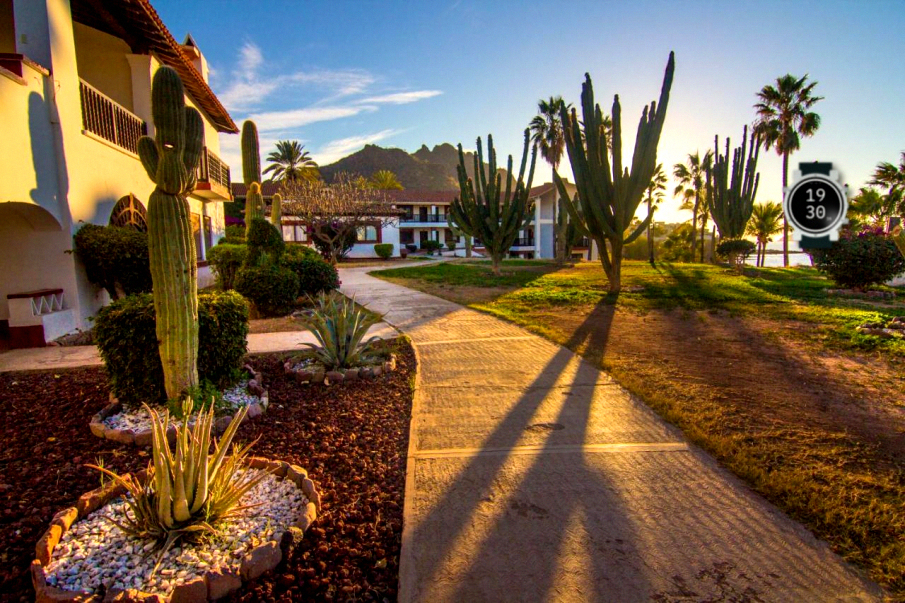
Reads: 19.30
